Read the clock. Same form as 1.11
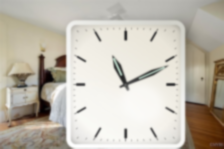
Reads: 11.11
